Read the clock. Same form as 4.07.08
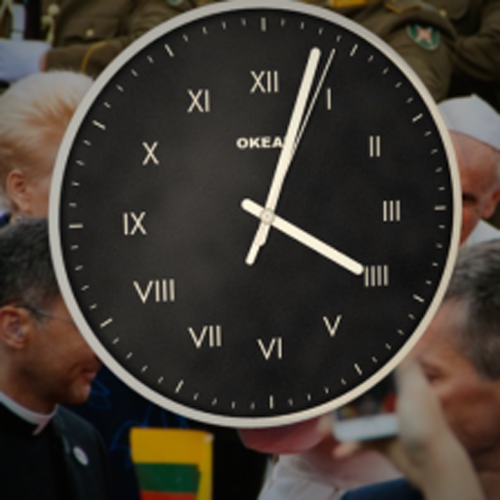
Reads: 4.03.04
